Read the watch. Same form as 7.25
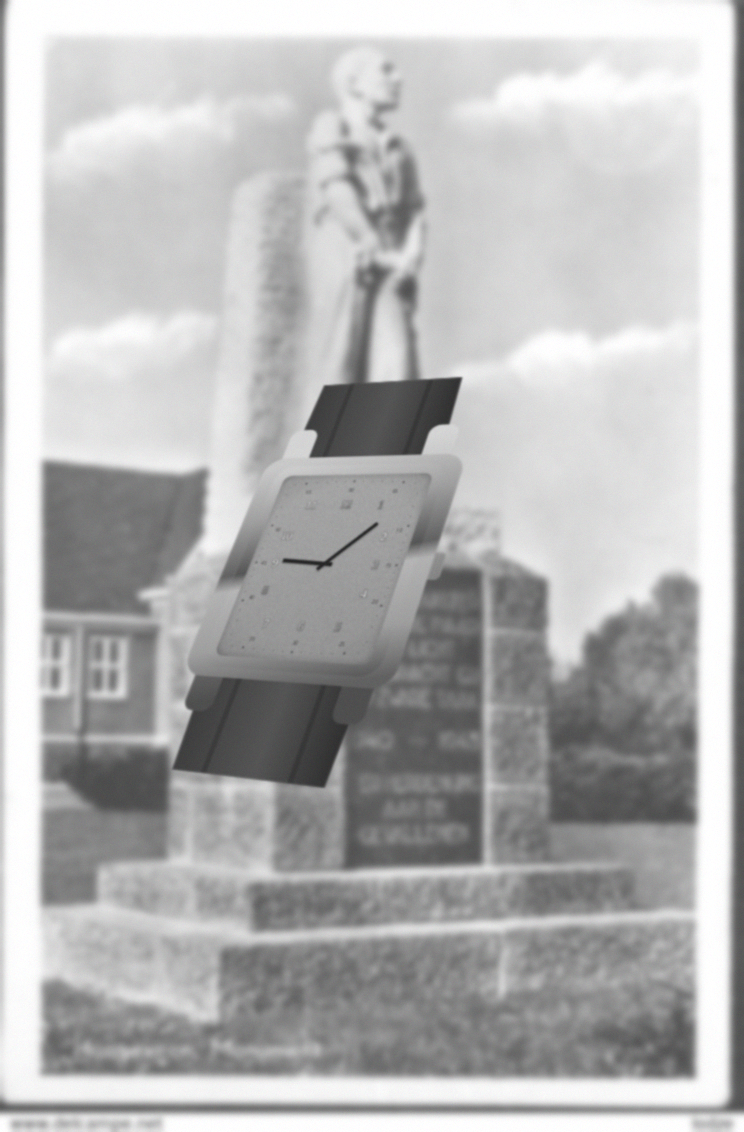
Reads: 9.07
